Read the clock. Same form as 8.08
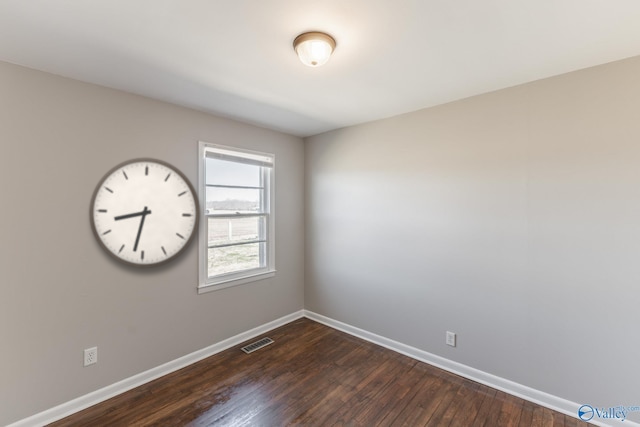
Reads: 8.32
